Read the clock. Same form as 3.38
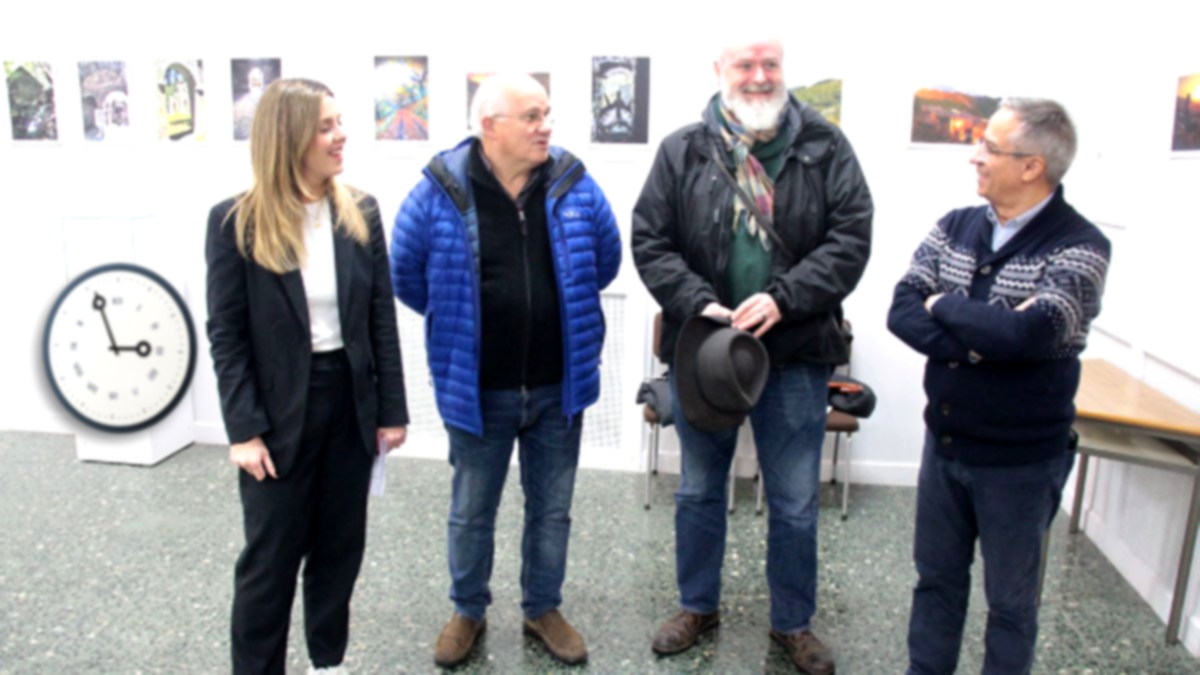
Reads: 2.56
